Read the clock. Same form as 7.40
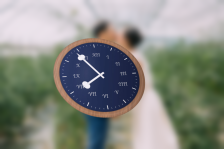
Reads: 7.54
